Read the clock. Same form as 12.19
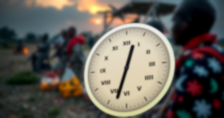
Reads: 12.33
